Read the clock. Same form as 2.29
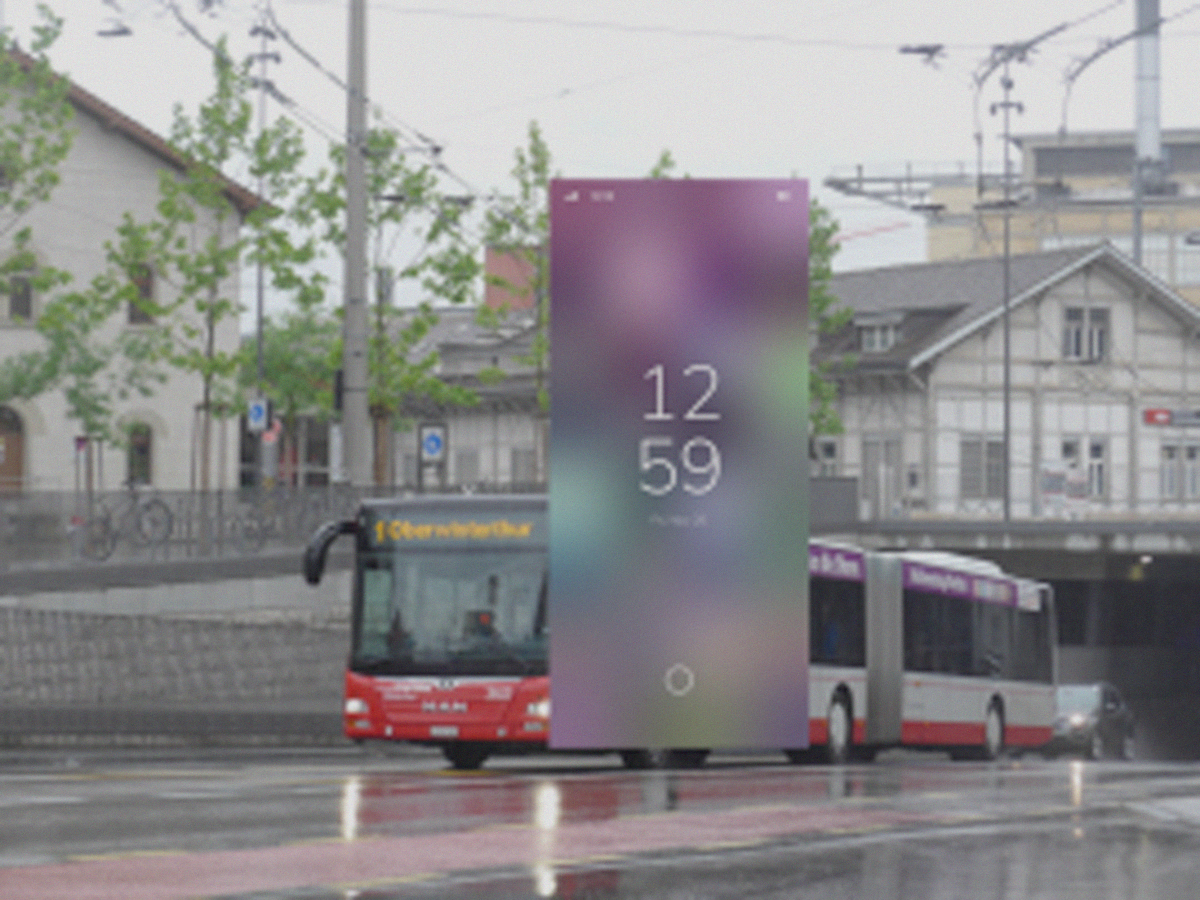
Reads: 12.59
